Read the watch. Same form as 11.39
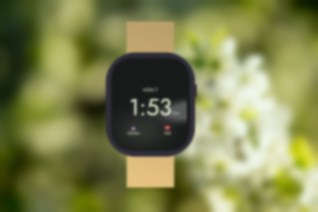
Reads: 1.53
